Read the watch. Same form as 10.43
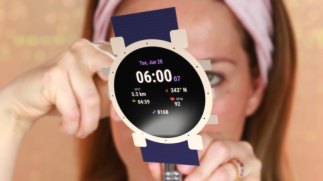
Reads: 6.00
